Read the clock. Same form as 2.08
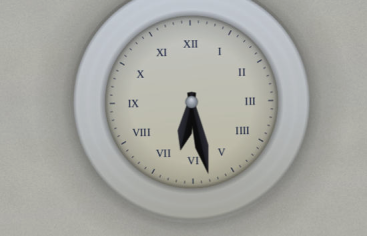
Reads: 6.28
